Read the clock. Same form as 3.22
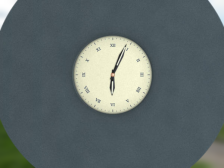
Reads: 6.04
